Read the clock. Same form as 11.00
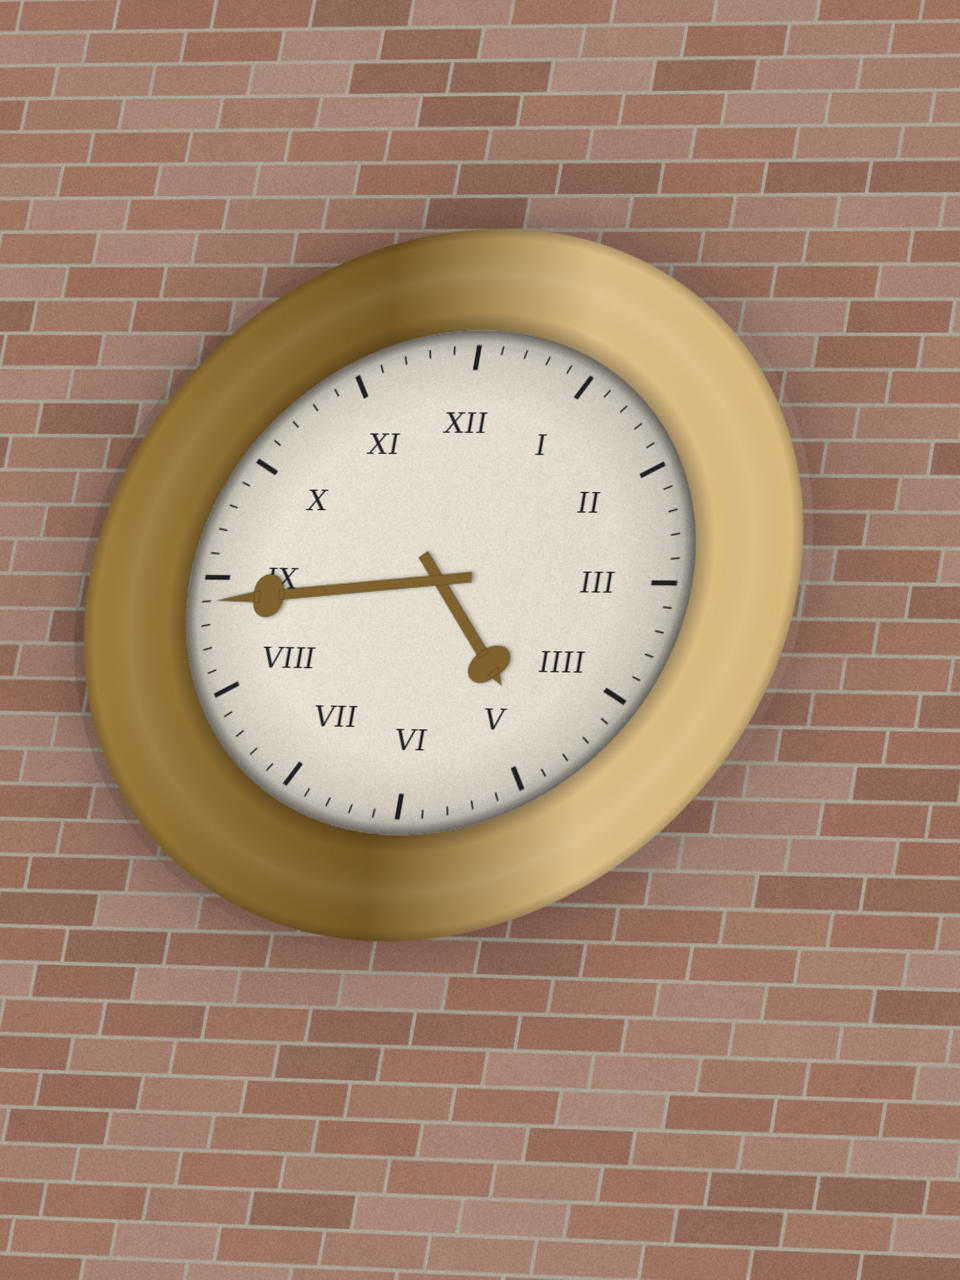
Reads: 4.44
